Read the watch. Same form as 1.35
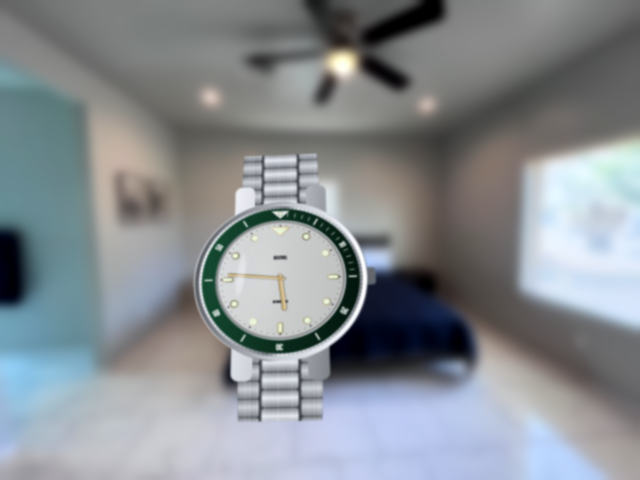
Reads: 5.46
